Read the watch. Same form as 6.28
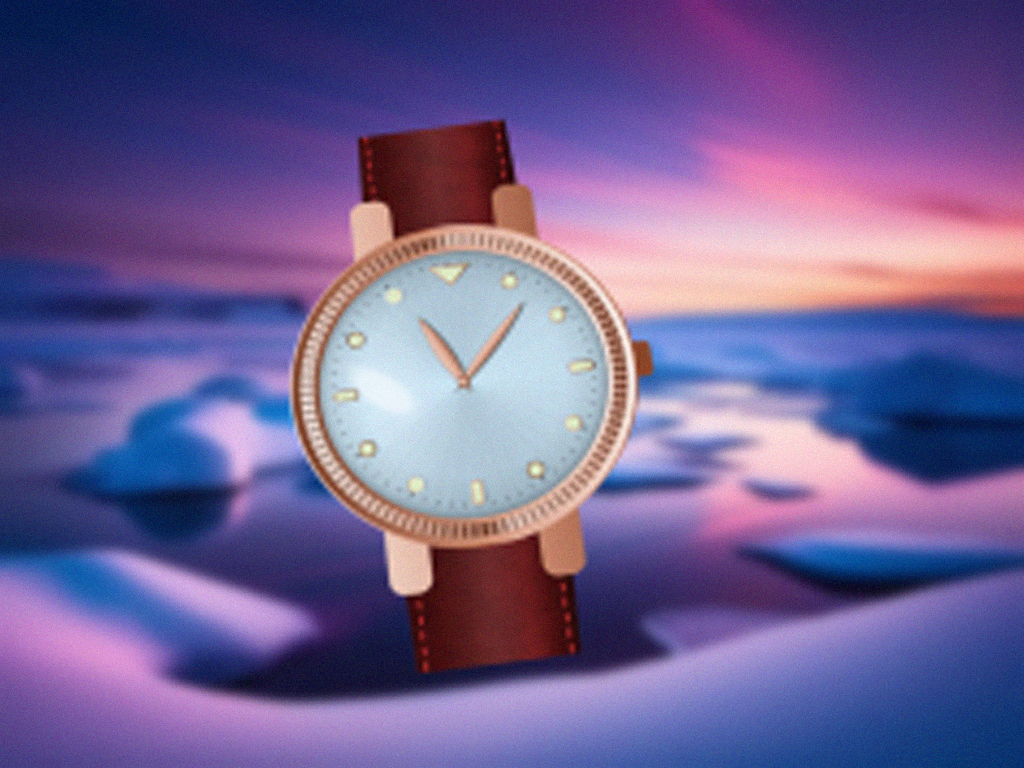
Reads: 11.07
